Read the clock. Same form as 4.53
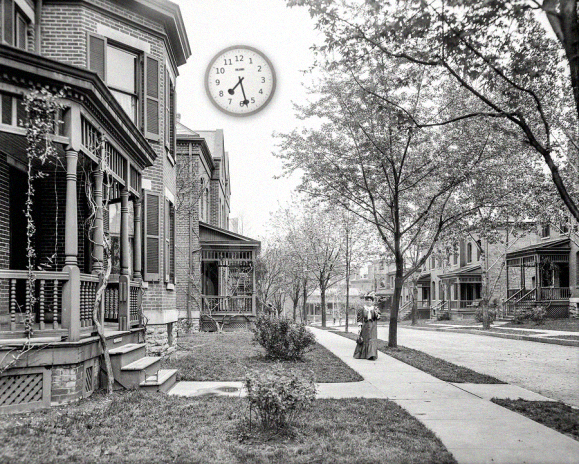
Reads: 7.28
